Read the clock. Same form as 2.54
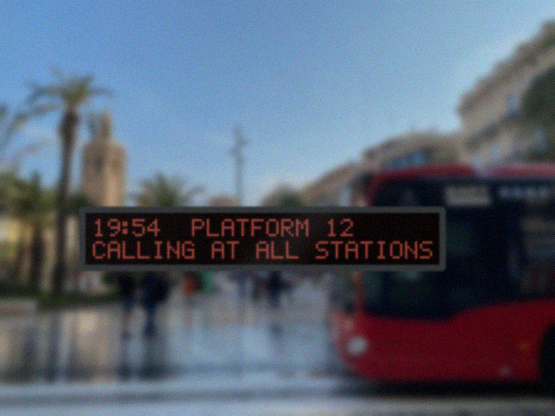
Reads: 19.54
